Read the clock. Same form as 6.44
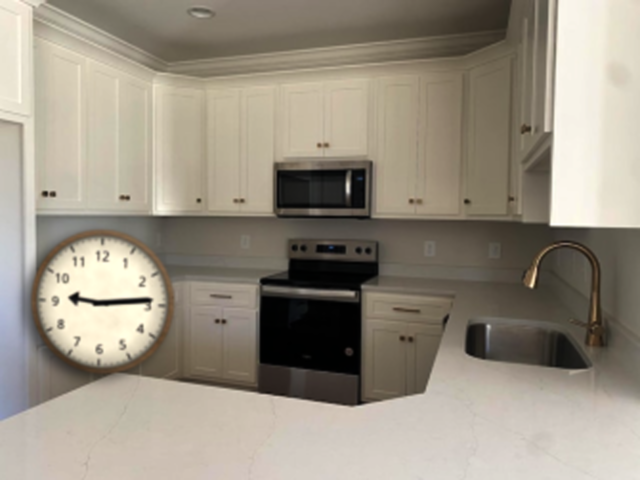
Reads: 9.14
